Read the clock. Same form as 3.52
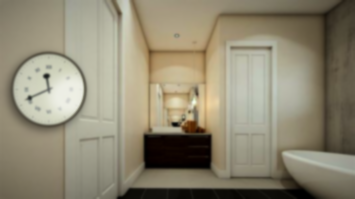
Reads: 11.41
